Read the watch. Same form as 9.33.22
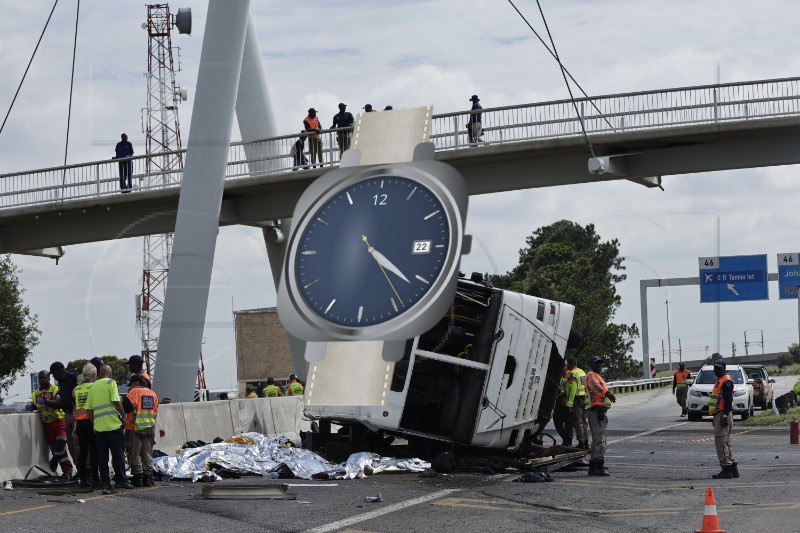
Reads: 4.21.24
